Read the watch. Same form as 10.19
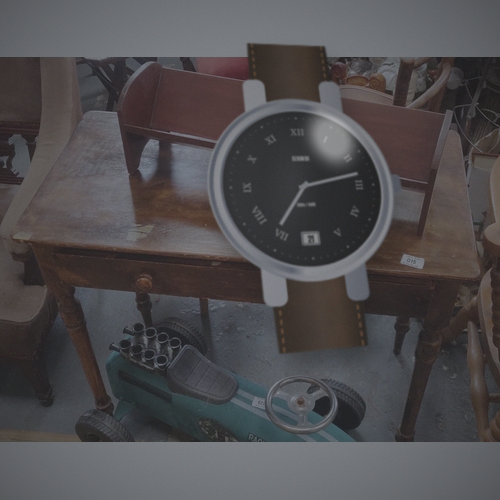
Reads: 7.13
